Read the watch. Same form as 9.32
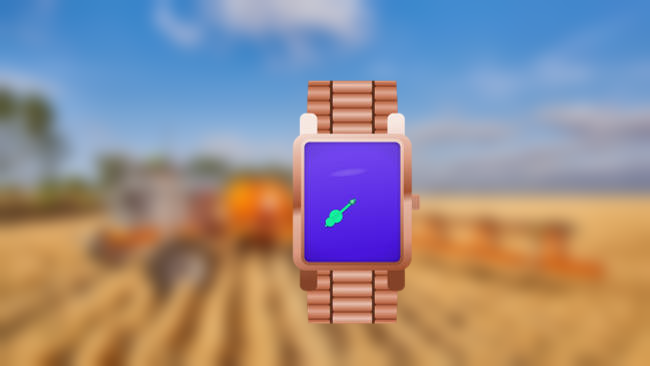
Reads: 7.38
